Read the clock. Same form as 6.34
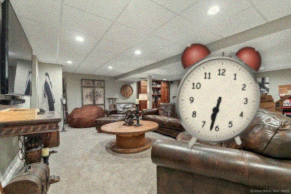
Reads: 6.32
